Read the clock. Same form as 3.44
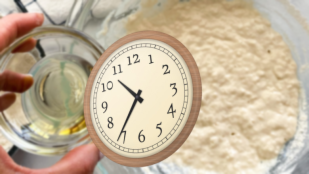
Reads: 10.36
